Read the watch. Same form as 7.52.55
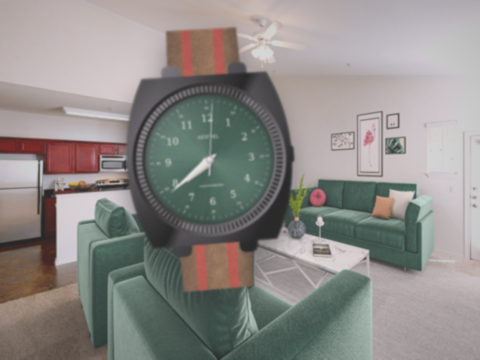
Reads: 7.39.01
